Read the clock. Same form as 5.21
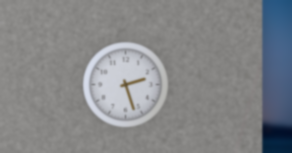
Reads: 2.27
